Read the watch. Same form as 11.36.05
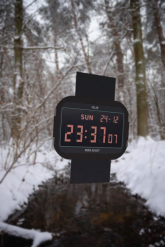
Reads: 23.37.07
